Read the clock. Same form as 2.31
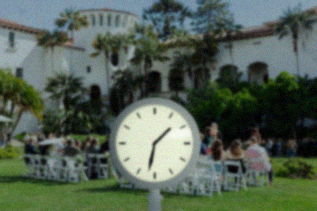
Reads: 1.32
